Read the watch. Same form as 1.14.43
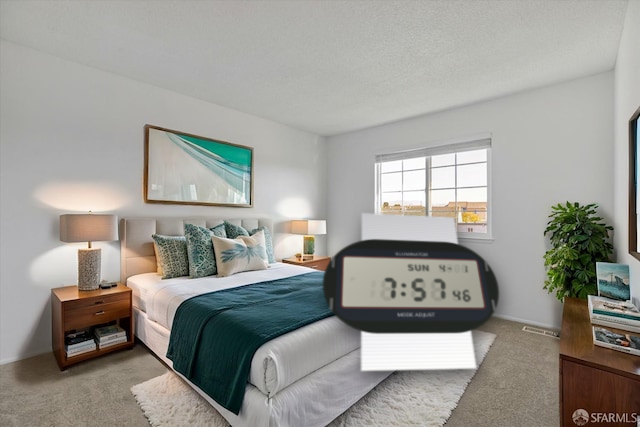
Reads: 7.57.46
